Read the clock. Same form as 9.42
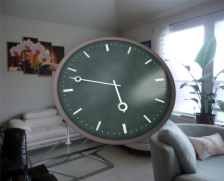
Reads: 5.48
